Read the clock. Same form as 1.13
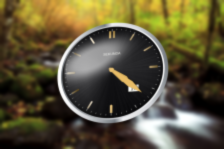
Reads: 4.22
